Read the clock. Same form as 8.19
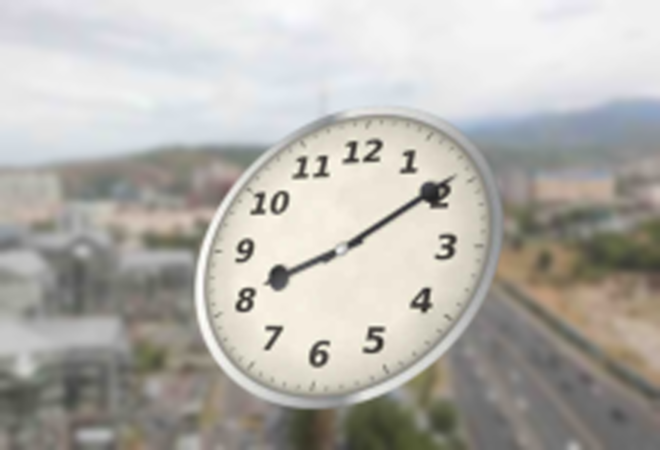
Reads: 8.09
